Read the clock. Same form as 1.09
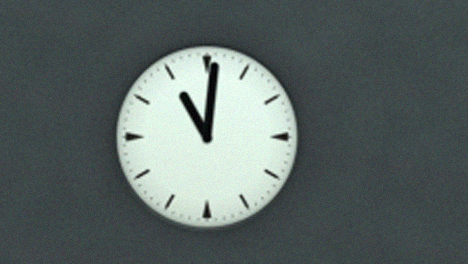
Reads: 11.01
